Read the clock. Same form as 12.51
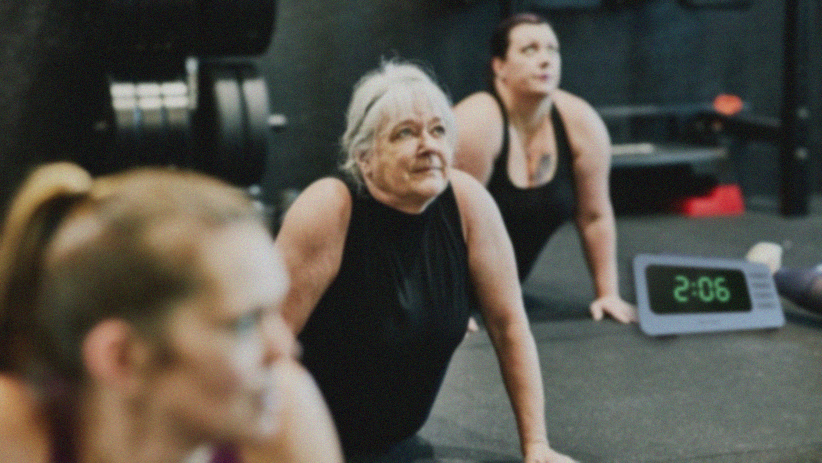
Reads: 2.06
